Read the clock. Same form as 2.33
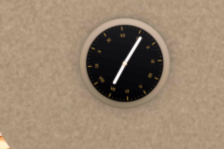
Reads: 7.06
